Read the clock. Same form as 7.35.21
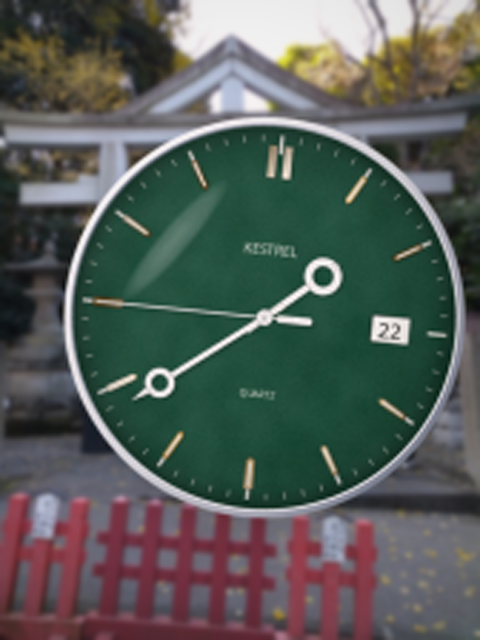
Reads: 1.38.45
